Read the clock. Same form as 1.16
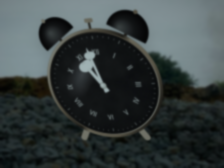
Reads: 10.58
